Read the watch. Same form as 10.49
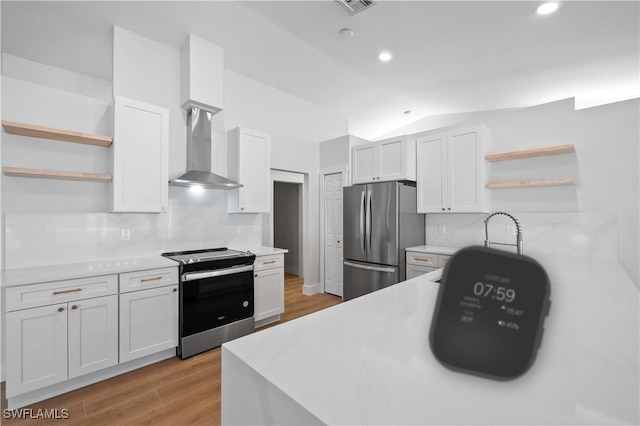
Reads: 7.59
